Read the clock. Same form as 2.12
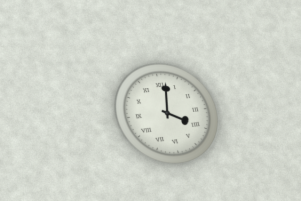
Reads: 4.02
